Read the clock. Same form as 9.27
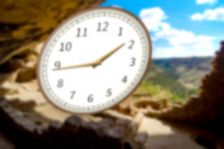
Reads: 1.44
